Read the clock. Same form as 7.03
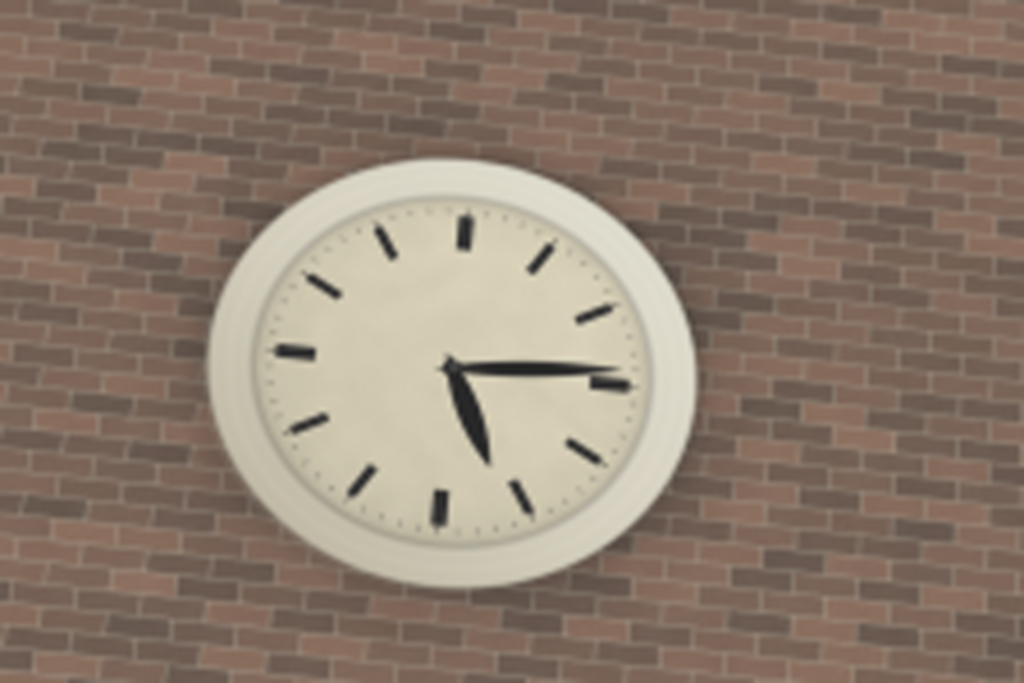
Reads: 5.14
